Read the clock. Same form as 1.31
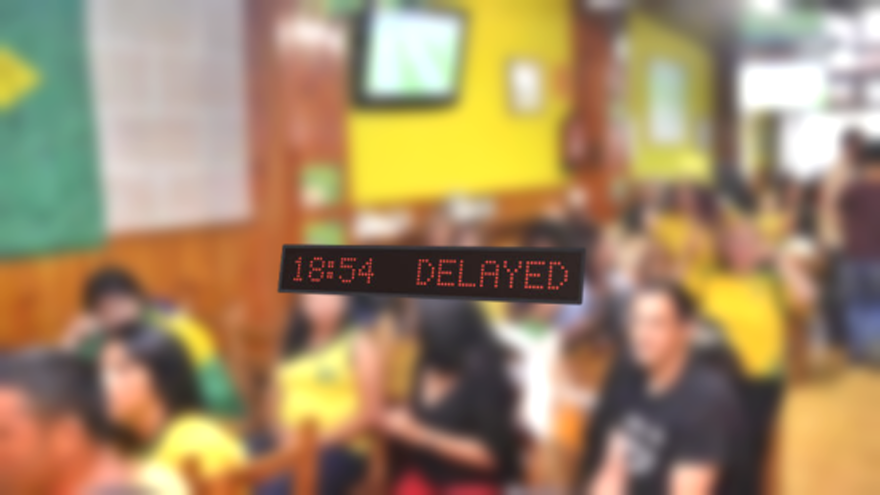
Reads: 18.54
